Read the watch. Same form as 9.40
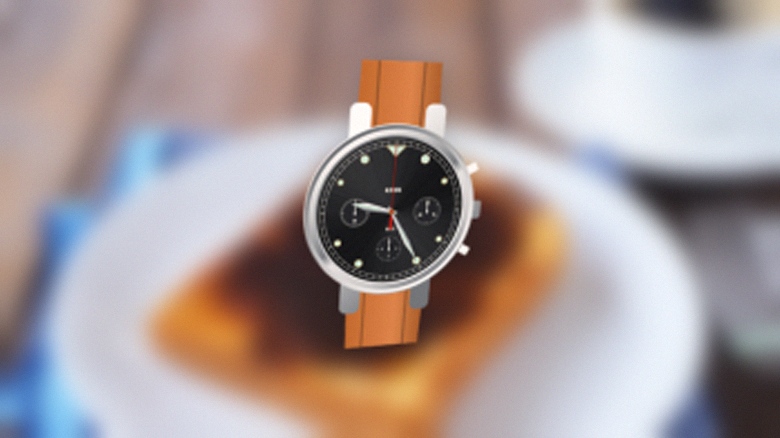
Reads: 9.25
